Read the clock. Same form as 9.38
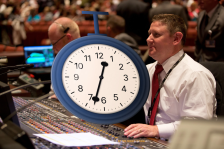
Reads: 12.33
